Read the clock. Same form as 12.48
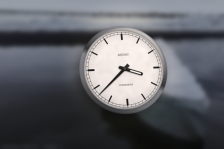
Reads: 3.38
